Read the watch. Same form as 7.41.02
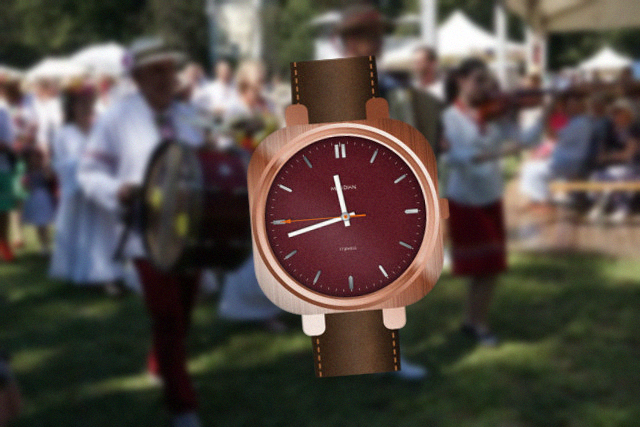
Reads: 11.42.45
